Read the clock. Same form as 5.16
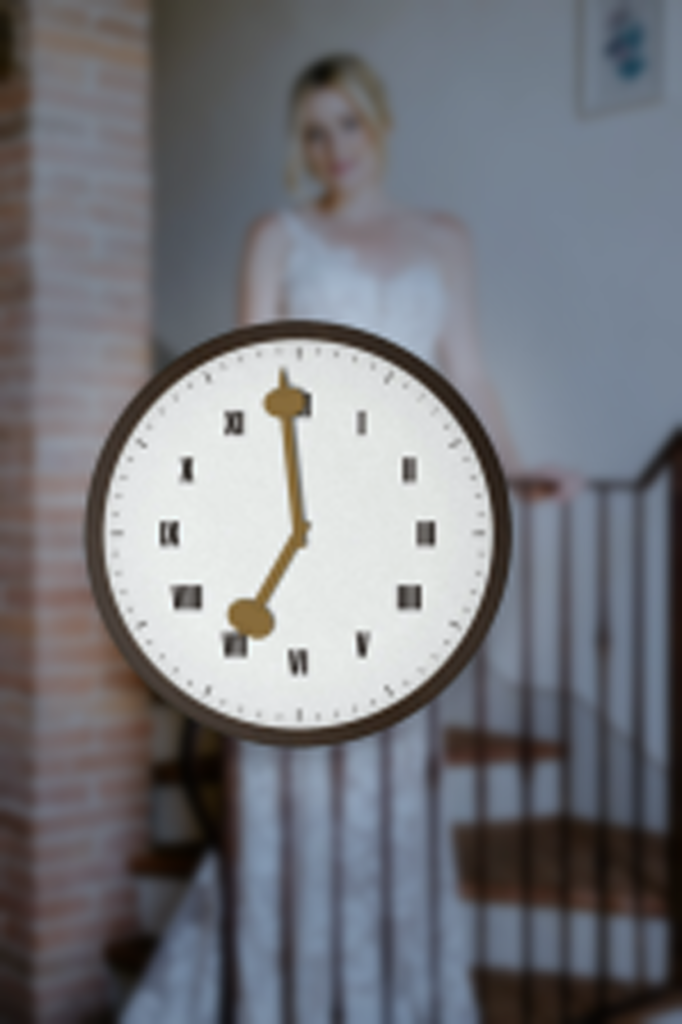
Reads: 6.59
